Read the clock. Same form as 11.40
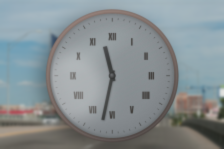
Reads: 11.32
